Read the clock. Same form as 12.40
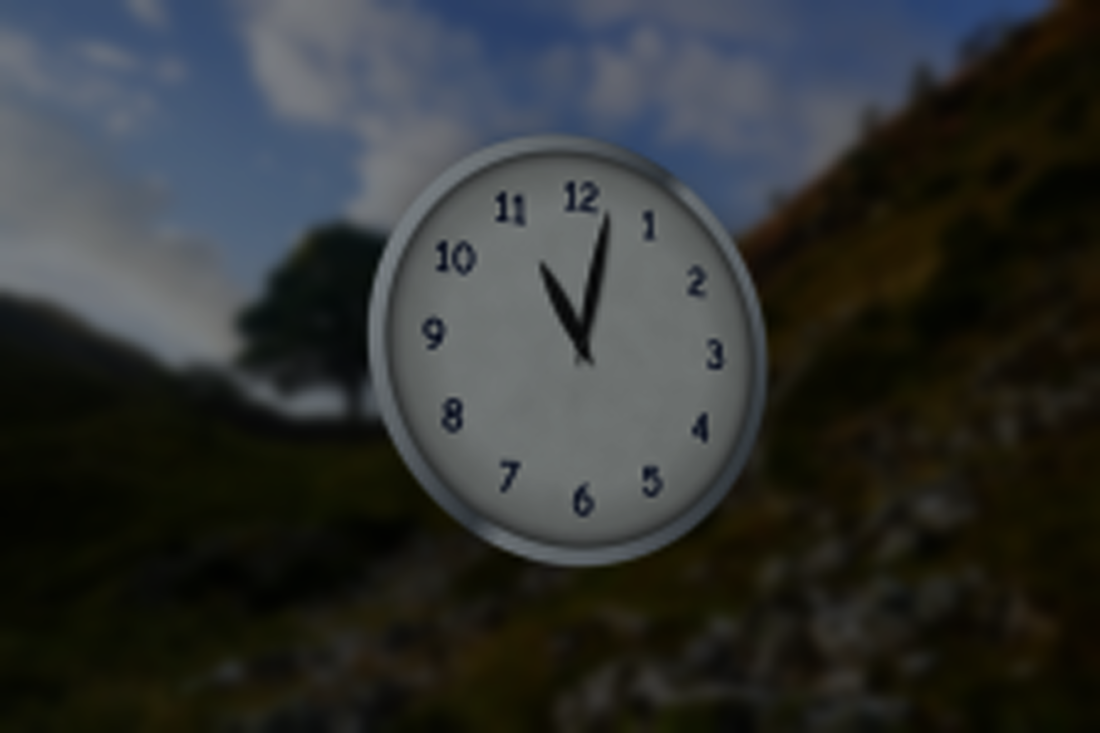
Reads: 11.02
